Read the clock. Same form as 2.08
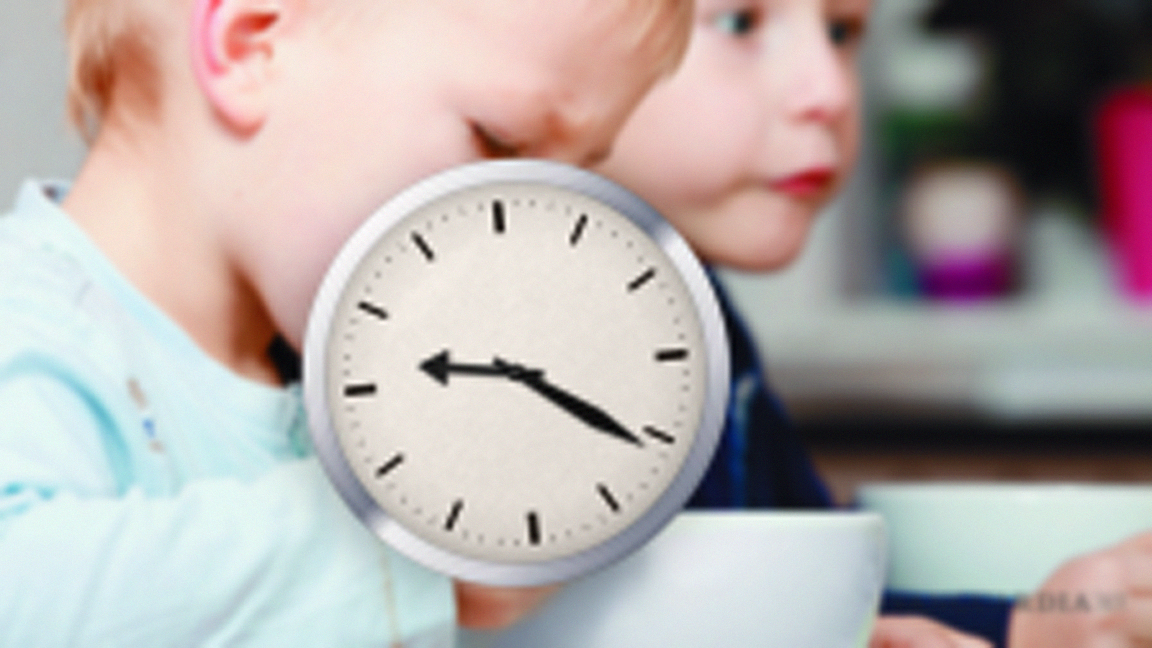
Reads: 9.21
